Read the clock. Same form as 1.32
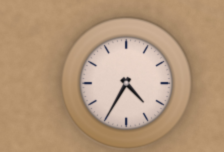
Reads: 4.35
